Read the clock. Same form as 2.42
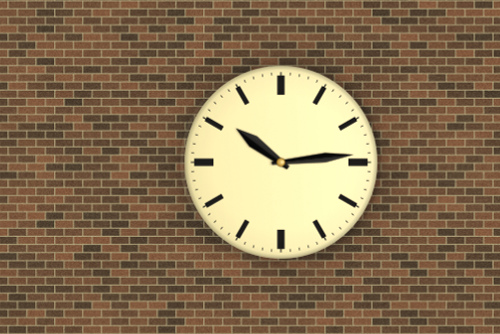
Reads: 10.14
